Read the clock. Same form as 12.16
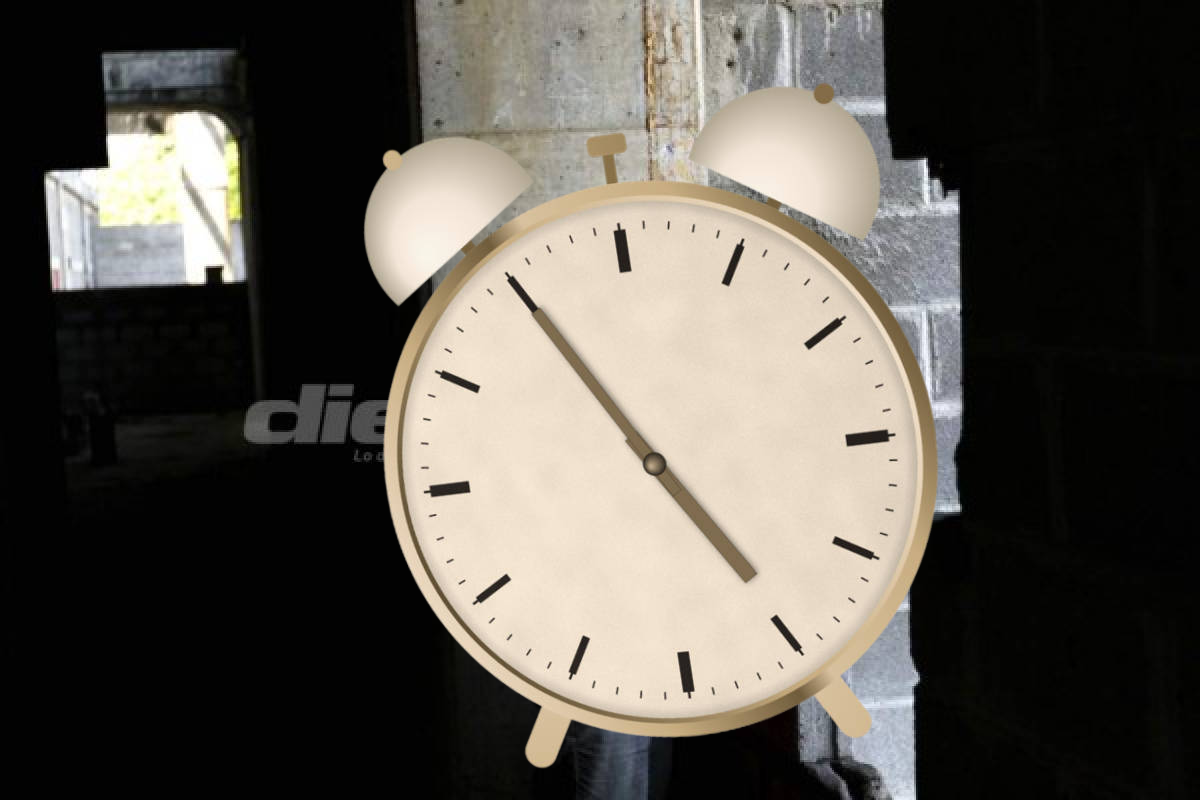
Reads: 4.55
